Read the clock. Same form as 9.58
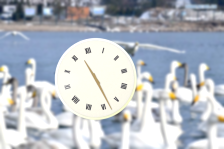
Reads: 11.28
